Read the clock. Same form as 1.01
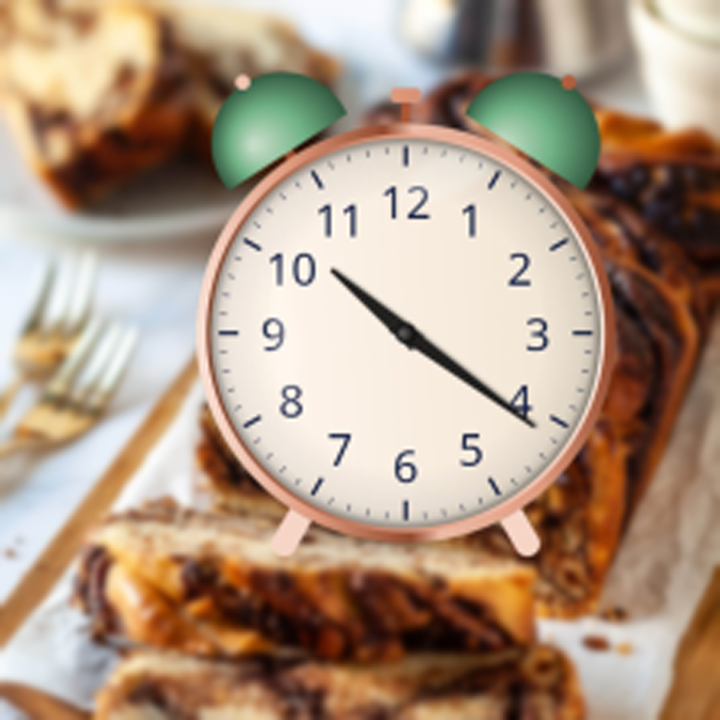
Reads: 10.21
